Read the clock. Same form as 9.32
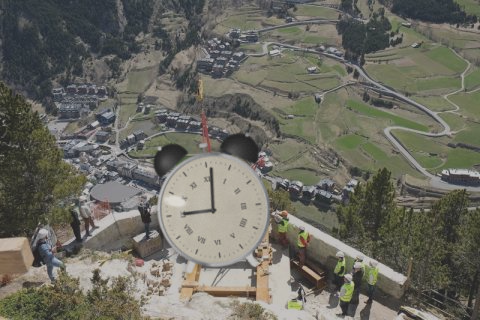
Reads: 9.01
